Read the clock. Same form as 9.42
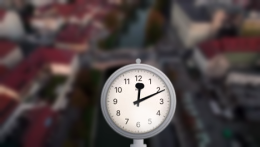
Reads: 12.11
